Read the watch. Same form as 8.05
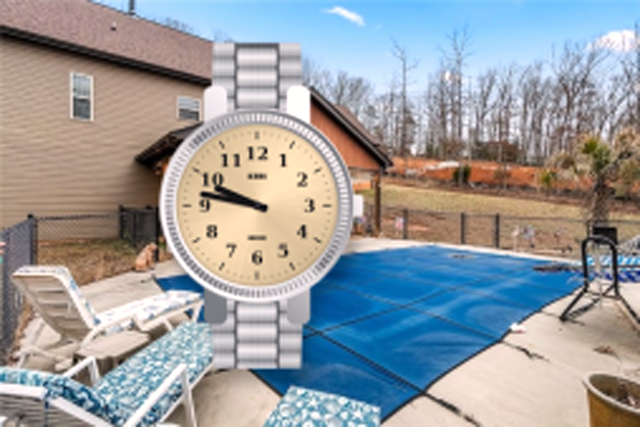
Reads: 9.47
